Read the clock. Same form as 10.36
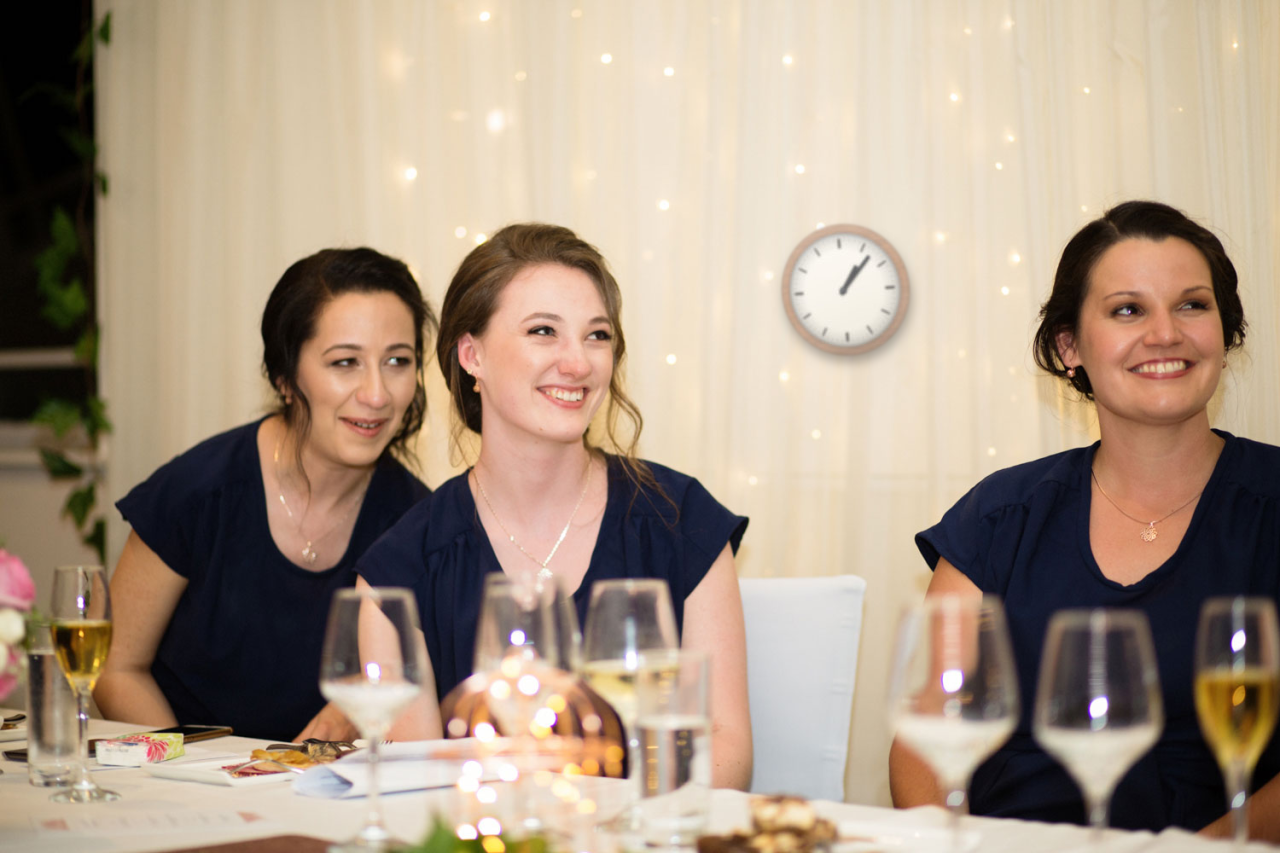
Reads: 1.07
